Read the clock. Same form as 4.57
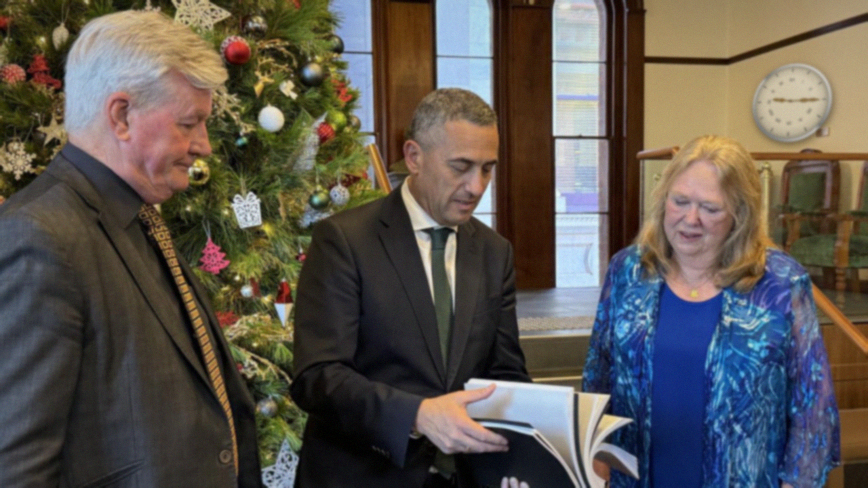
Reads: 9.15
